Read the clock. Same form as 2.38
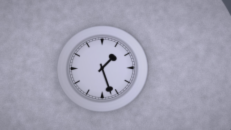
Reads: 1.27
